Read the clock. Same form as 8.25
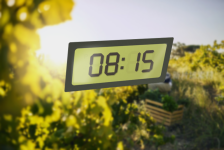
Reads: 8.15
